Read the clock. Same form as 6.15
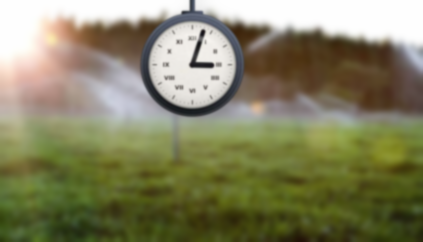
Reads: 3.03
